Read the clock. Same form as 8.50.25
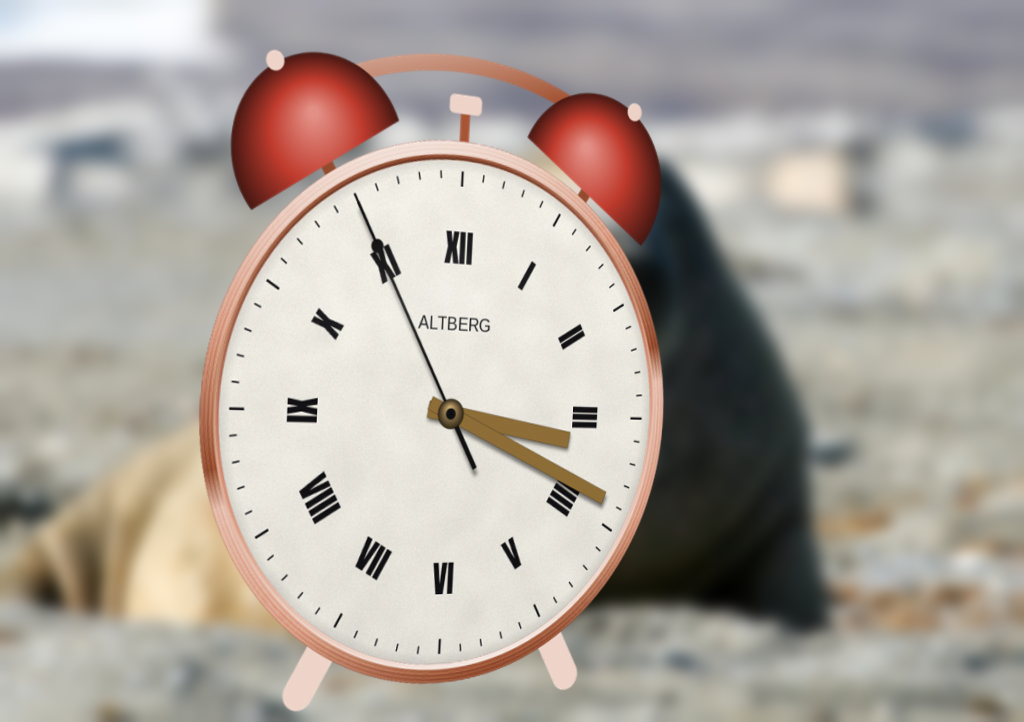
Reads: 3.18.55
